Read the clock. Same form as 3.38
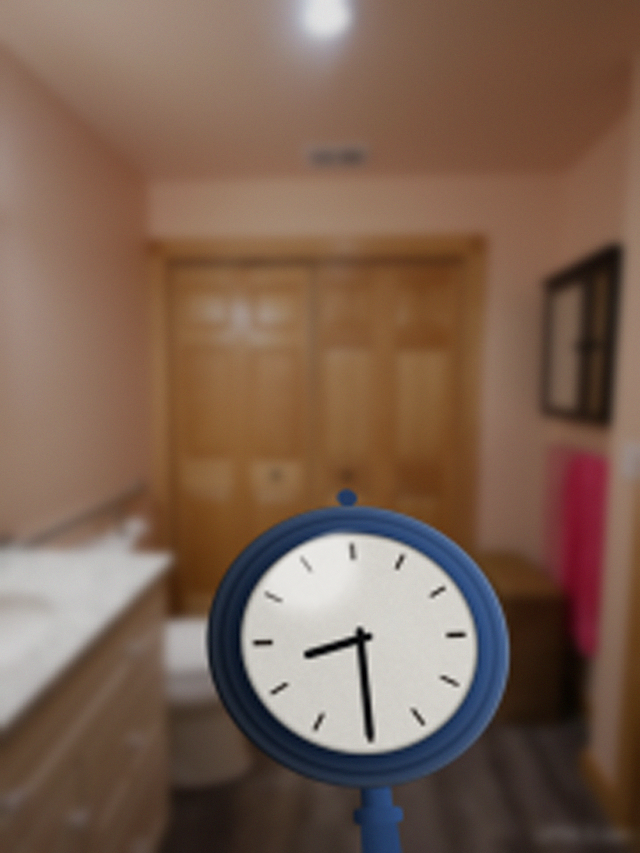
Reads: 8.30
